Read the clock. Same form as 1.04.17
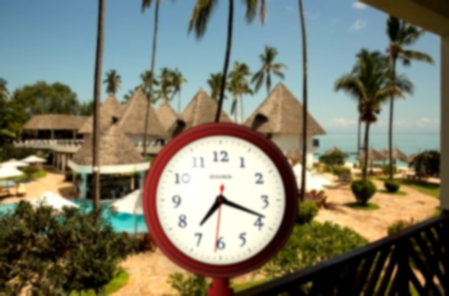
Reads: 7.18.31
